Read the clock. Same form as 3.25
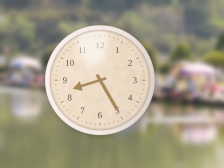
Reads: 8.25
